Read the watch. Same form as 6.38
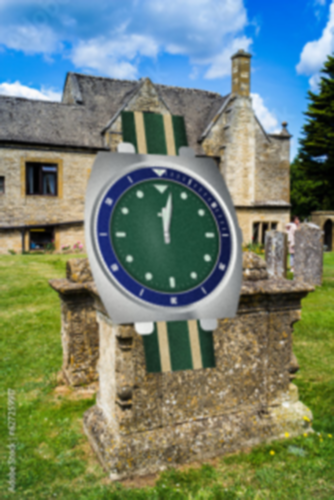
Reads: 12.02
